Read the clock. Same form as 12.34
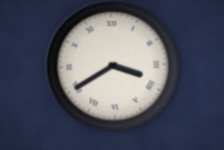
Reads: 3.40
